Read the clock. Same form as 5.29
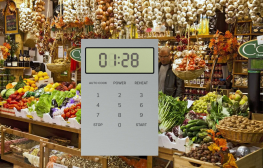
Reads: 1.28
